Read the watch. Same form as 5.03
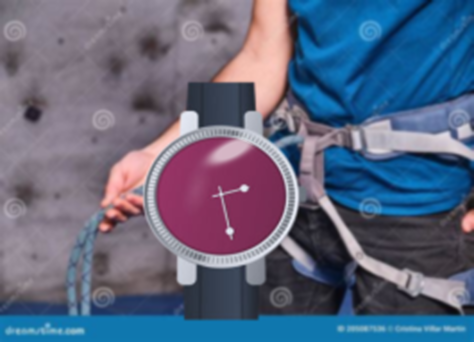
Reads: 2.28
